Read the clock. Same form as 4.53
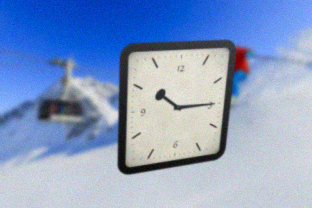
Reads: 10.15
